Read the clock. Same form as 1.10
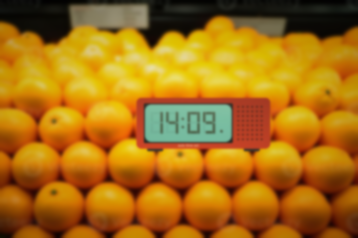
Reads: 14.09
